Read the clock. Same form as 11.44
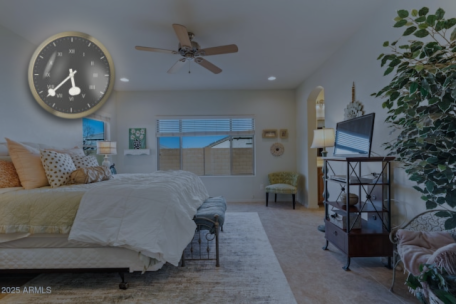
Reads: 5.38
